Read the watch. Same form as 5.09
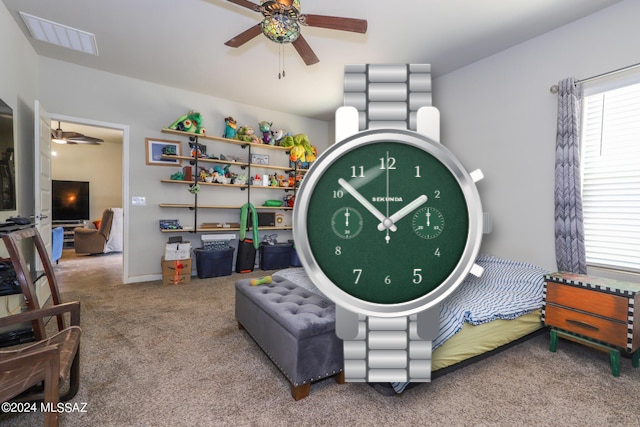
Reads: 1.52
